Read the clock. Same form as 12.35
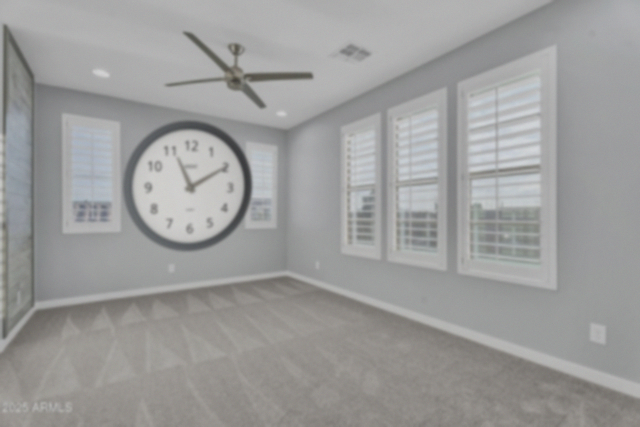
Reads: 11.10
